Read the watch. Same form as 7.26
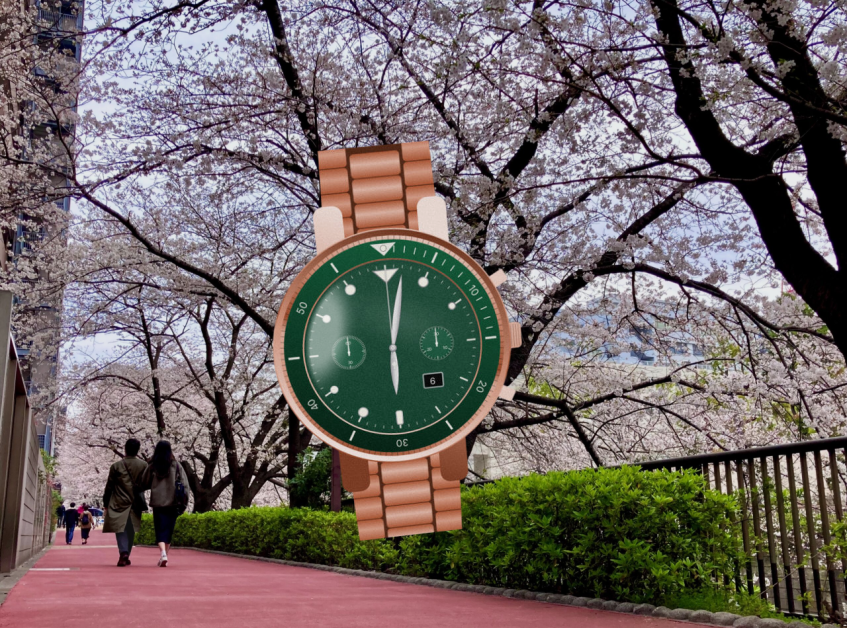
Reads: 6.02
